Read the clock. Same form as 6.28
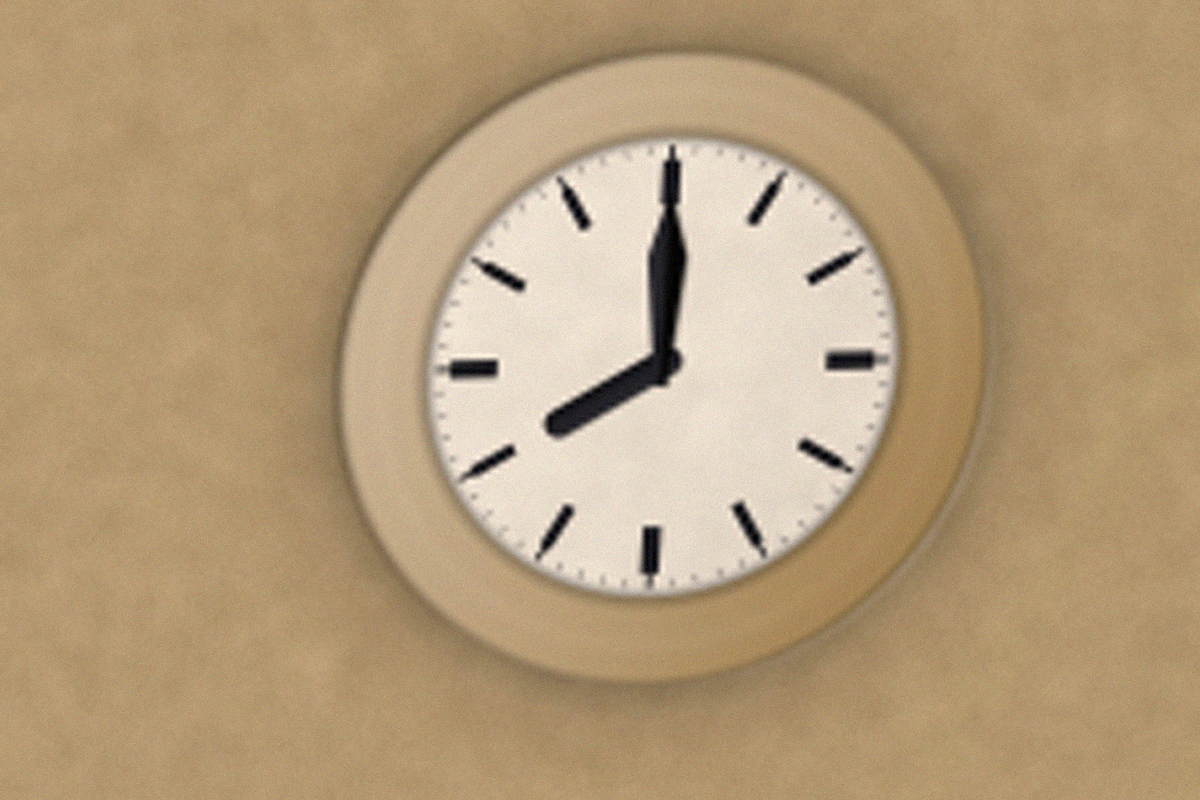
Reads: 8.00
